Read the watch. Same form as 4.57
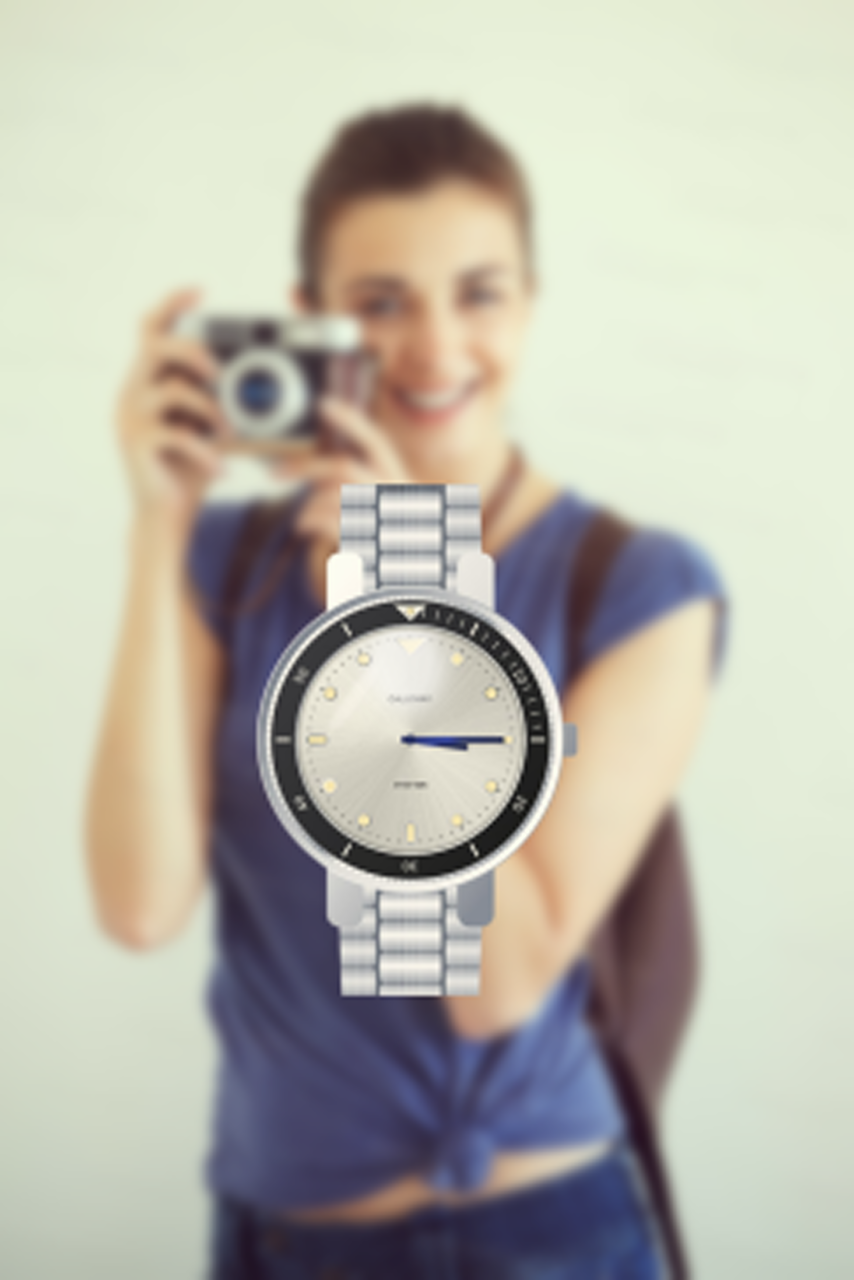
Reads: 3.15
